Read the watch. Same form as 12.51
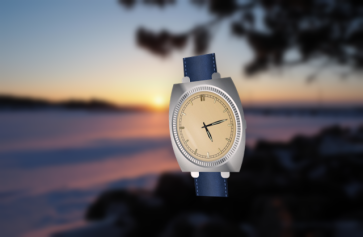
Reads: 5.13
